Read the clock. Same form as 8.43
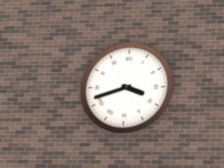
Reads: 3.42
